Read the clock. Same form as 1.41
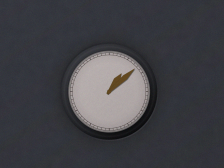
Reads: 1.08
